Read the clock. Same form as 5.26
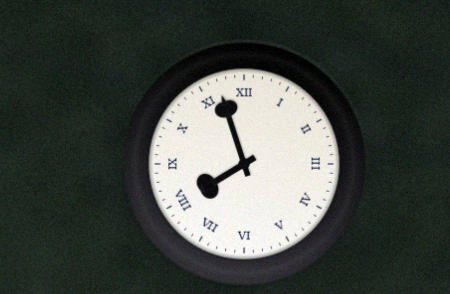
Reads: 7.57
